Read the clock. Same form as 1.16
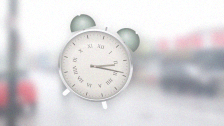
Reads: 2.14
